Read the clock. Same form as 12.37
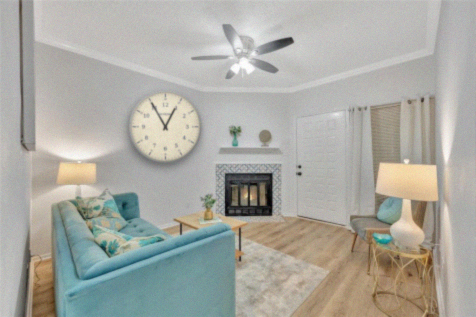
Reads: 12.55
